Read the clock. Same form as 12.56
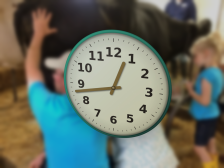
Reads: 12.43
